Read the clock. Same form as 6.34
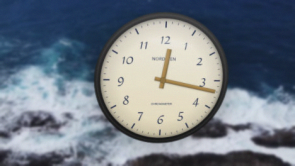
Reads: 12.17
